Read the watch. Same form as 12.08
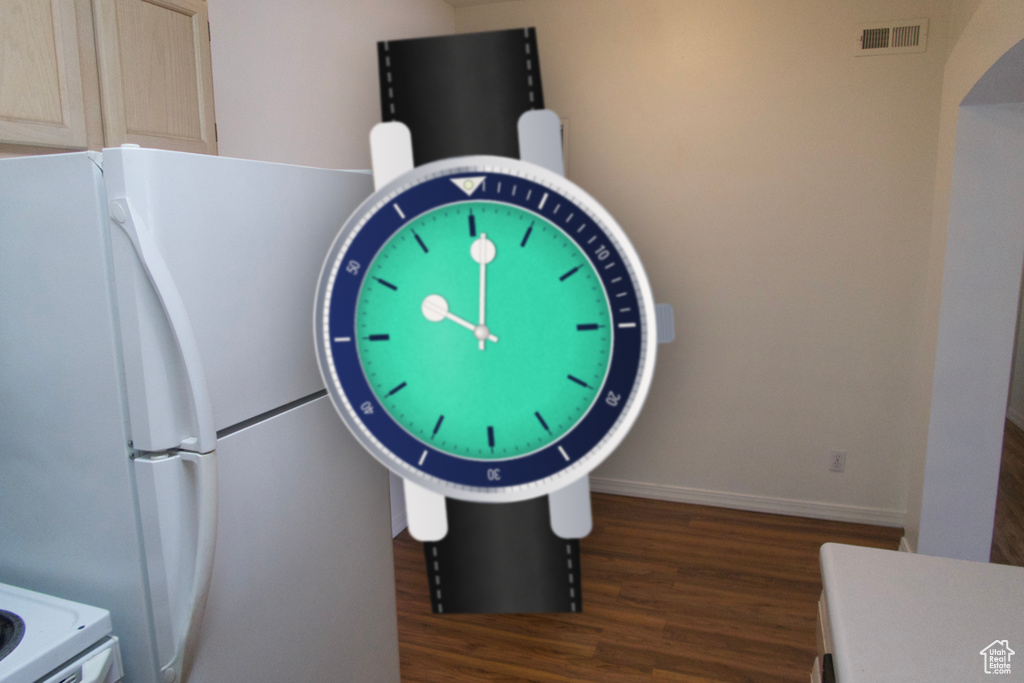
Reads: 10.01
